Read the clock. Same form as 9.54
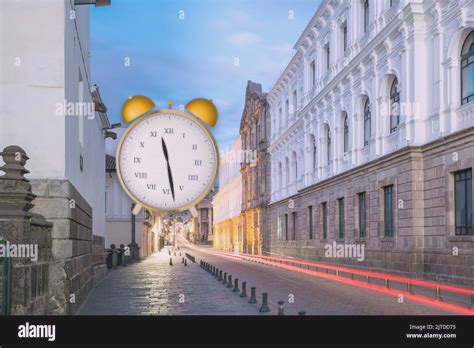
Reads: 11.28
